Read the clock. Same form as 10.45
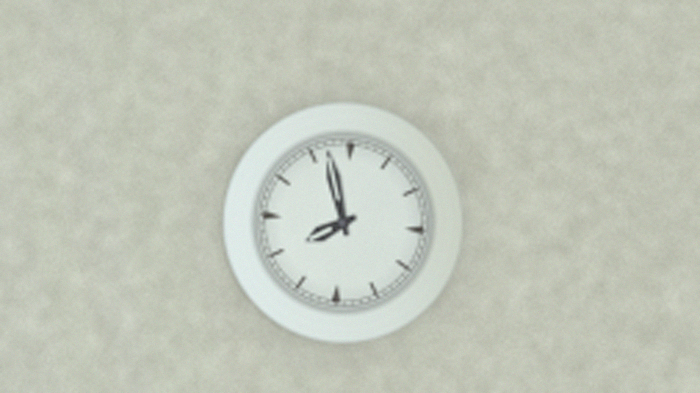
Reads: 7.57
